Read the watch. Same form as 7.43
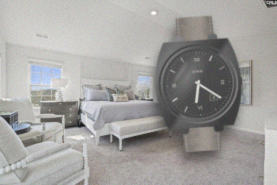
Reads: 6.21
